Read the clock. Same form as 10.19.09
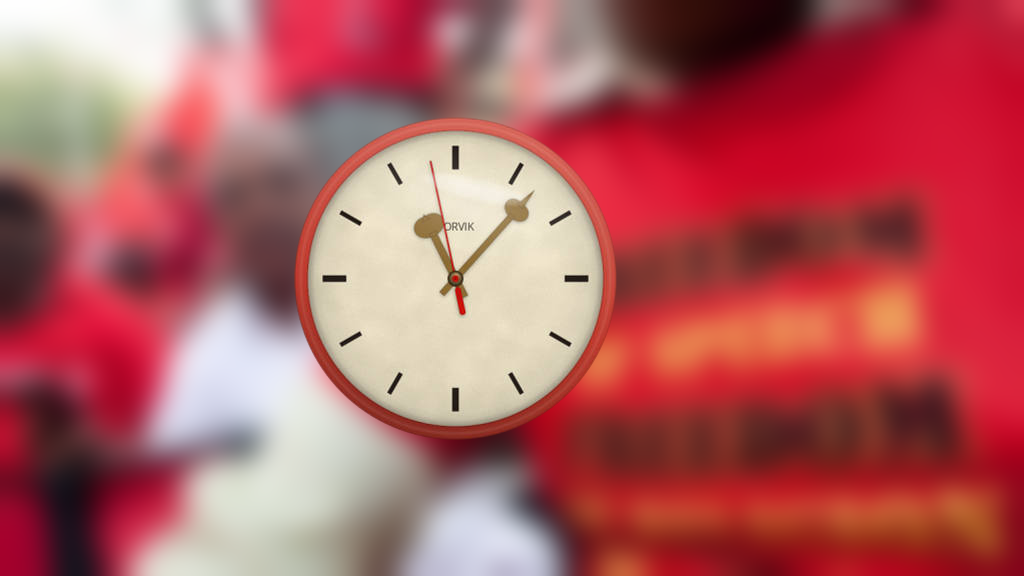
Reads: 11.06.58
